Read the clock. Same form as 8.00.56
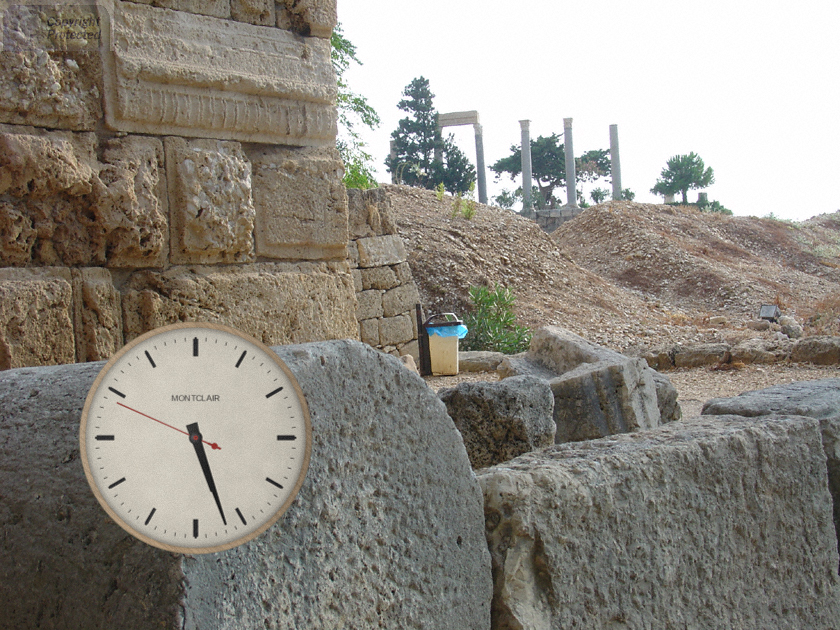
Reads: 5.26.49
